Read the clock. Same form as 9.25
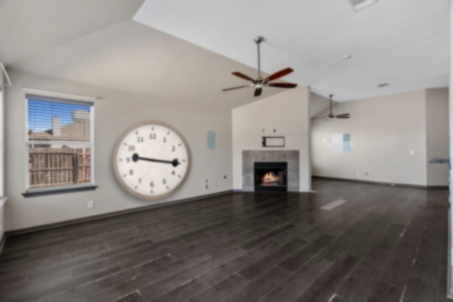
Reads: 9.16
